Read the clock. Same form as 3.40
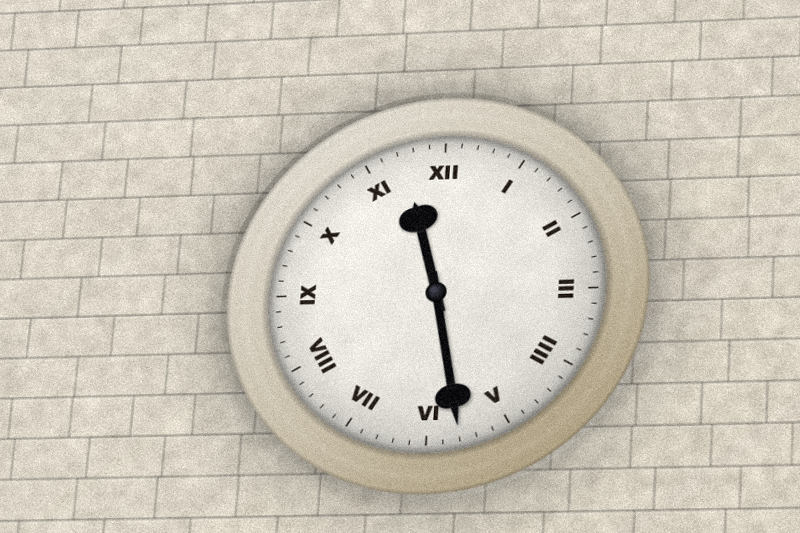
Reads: 11.28
